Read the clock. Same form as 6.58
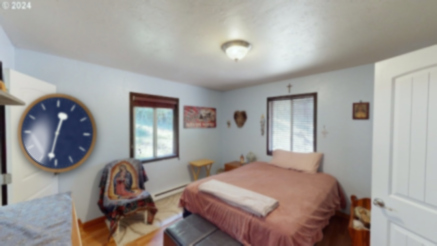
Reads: 12.32
